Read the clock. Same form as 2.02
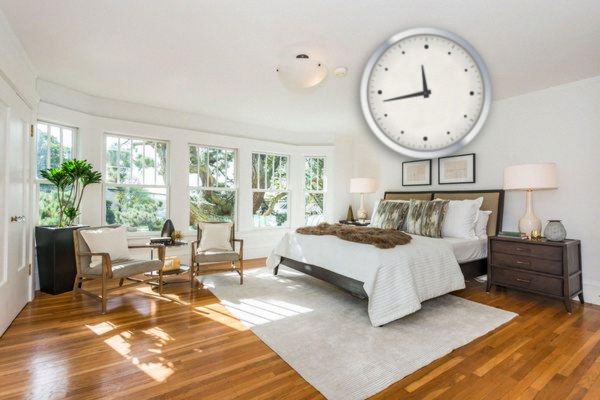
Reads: 11.43
